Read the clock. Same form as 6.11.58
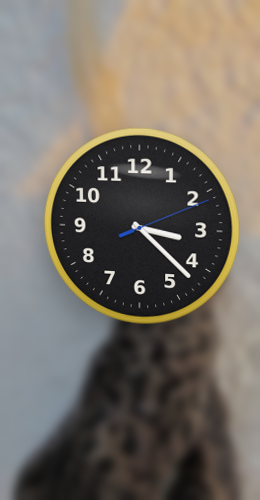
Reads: 3.22.11
